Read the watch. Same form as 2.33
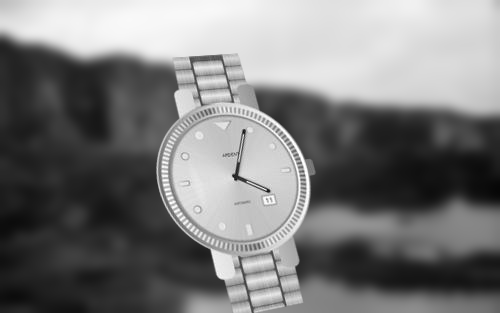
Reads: 4.04
